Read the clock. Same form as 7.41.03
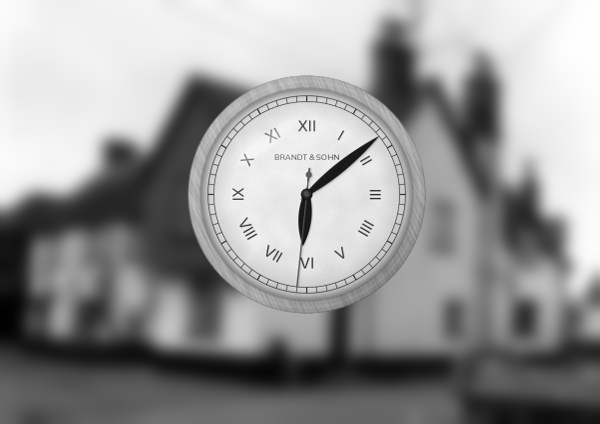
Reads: 6.08.31
